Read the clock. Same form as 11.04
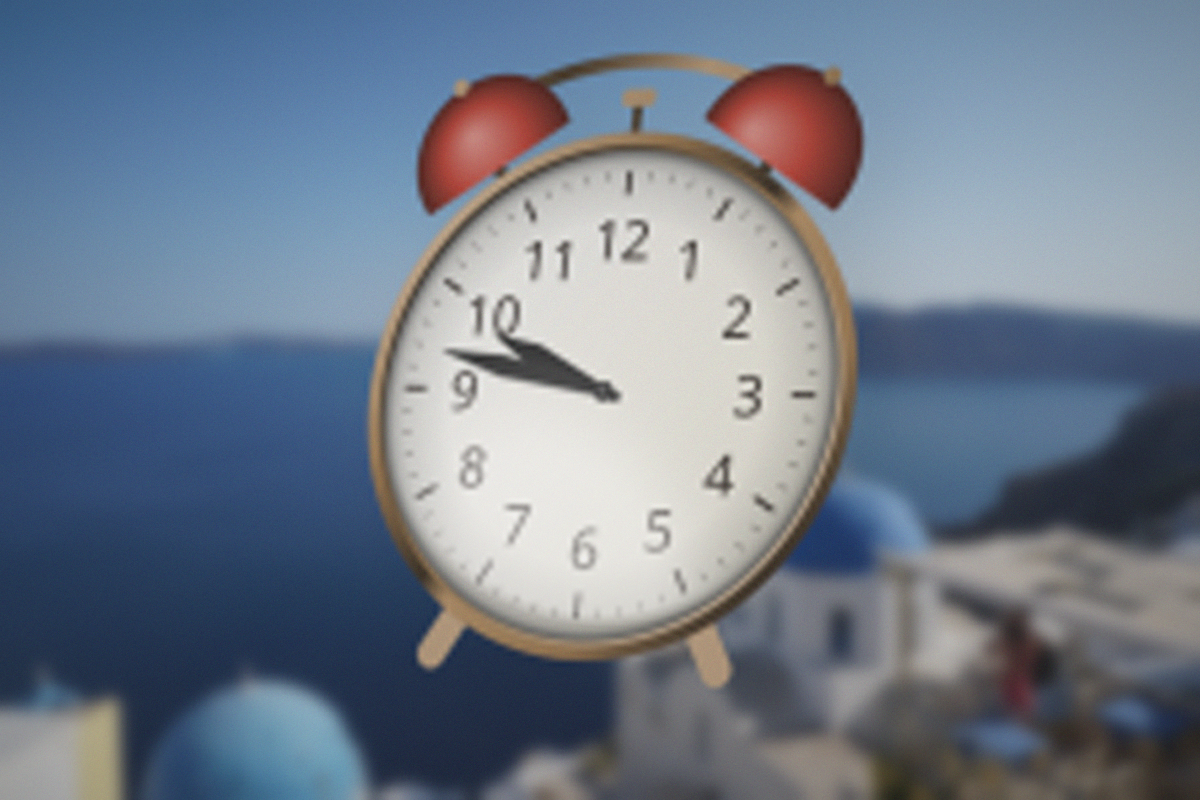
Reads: 9.47
